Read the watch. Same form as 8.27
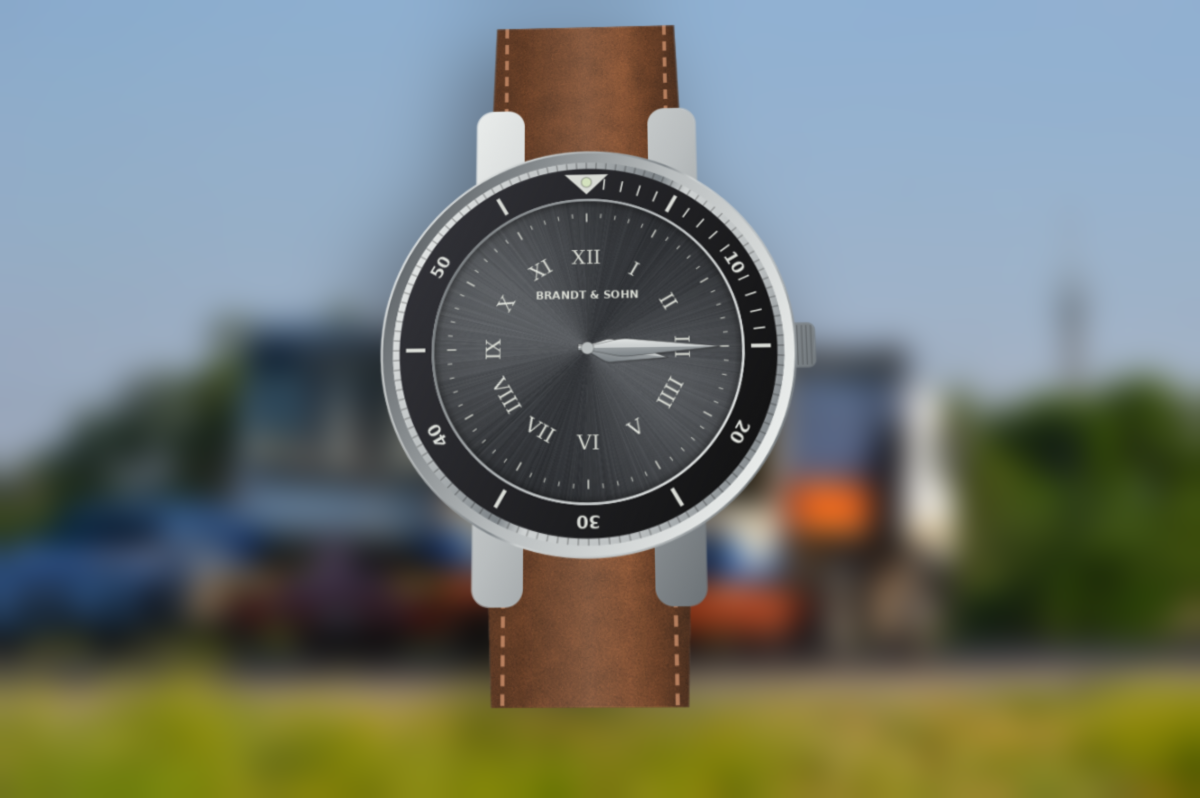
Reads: 3.15
